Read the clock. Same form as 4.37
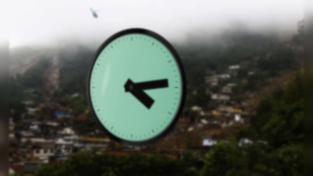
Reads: 4.14
